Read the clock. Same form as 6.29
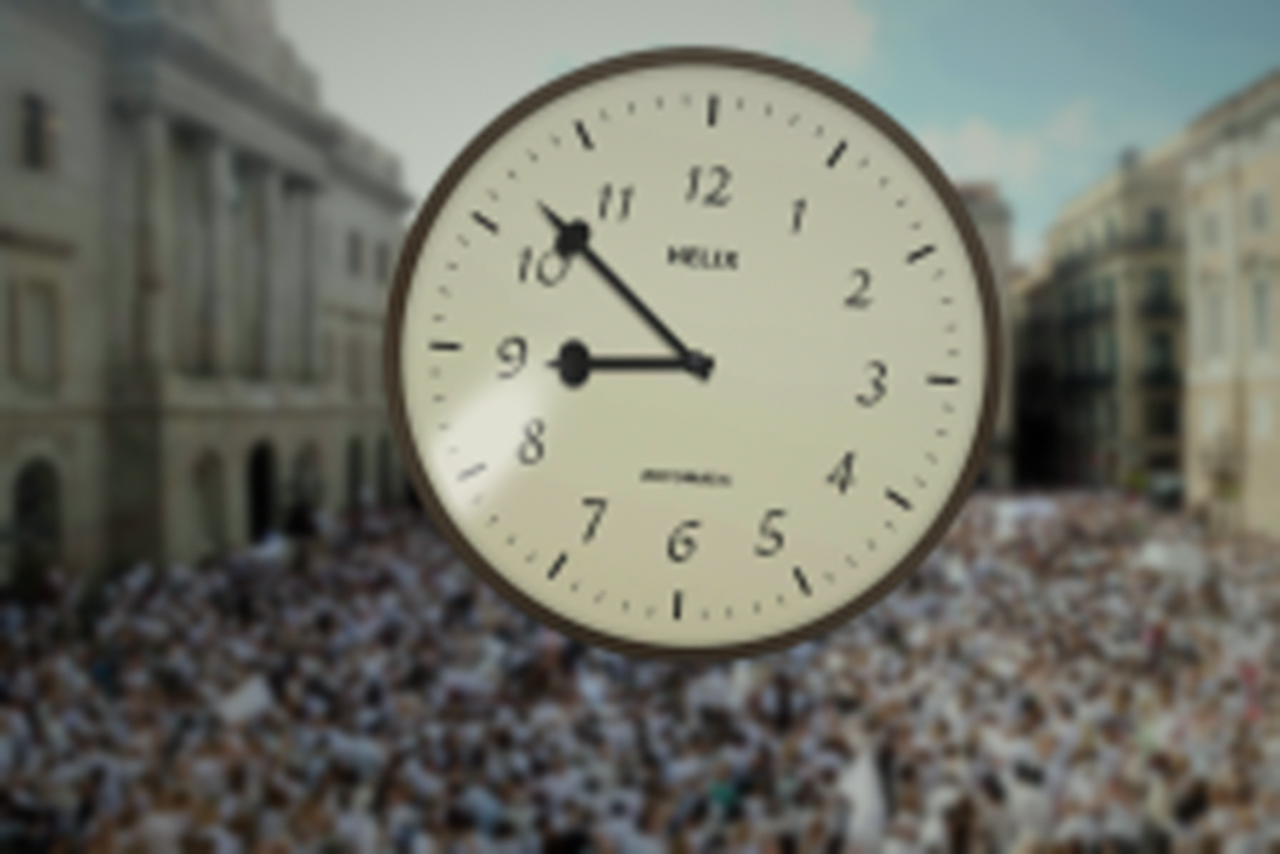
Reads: 8.52
